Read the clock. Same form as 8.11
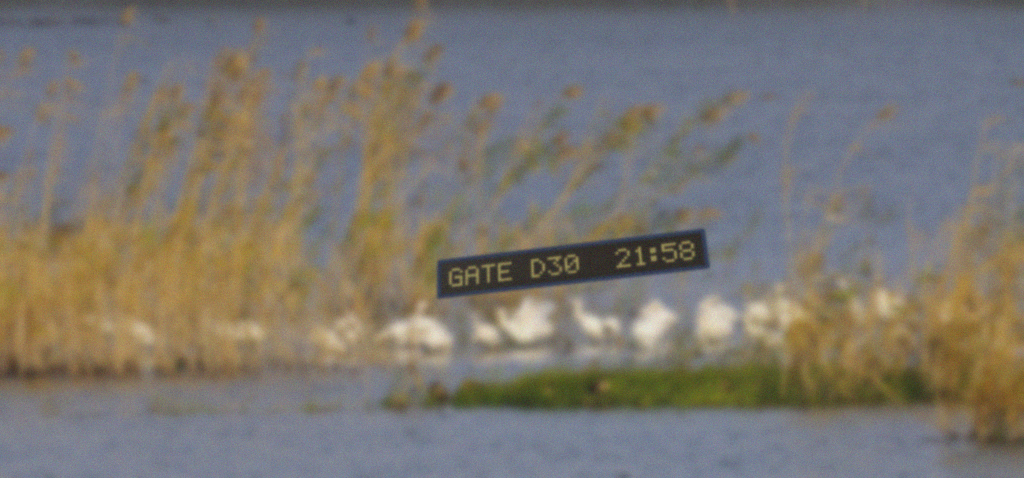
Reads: 21.58
